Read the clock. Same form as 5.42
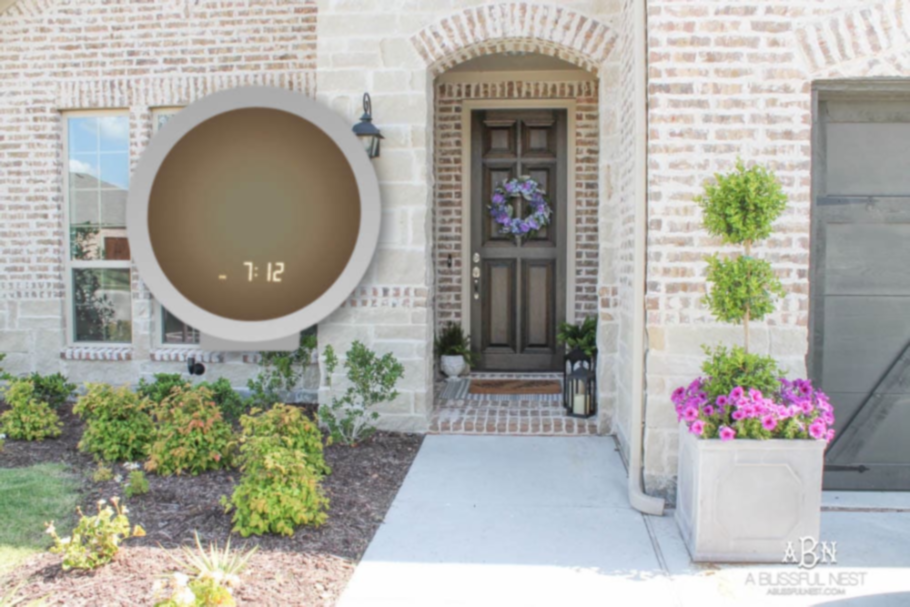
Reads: 7.12
